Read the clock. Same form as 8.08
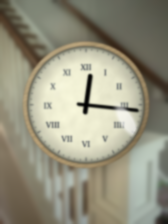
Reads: 12.16
